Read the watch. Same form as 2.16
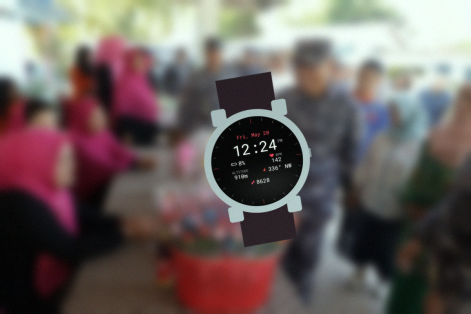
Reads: 12.24
